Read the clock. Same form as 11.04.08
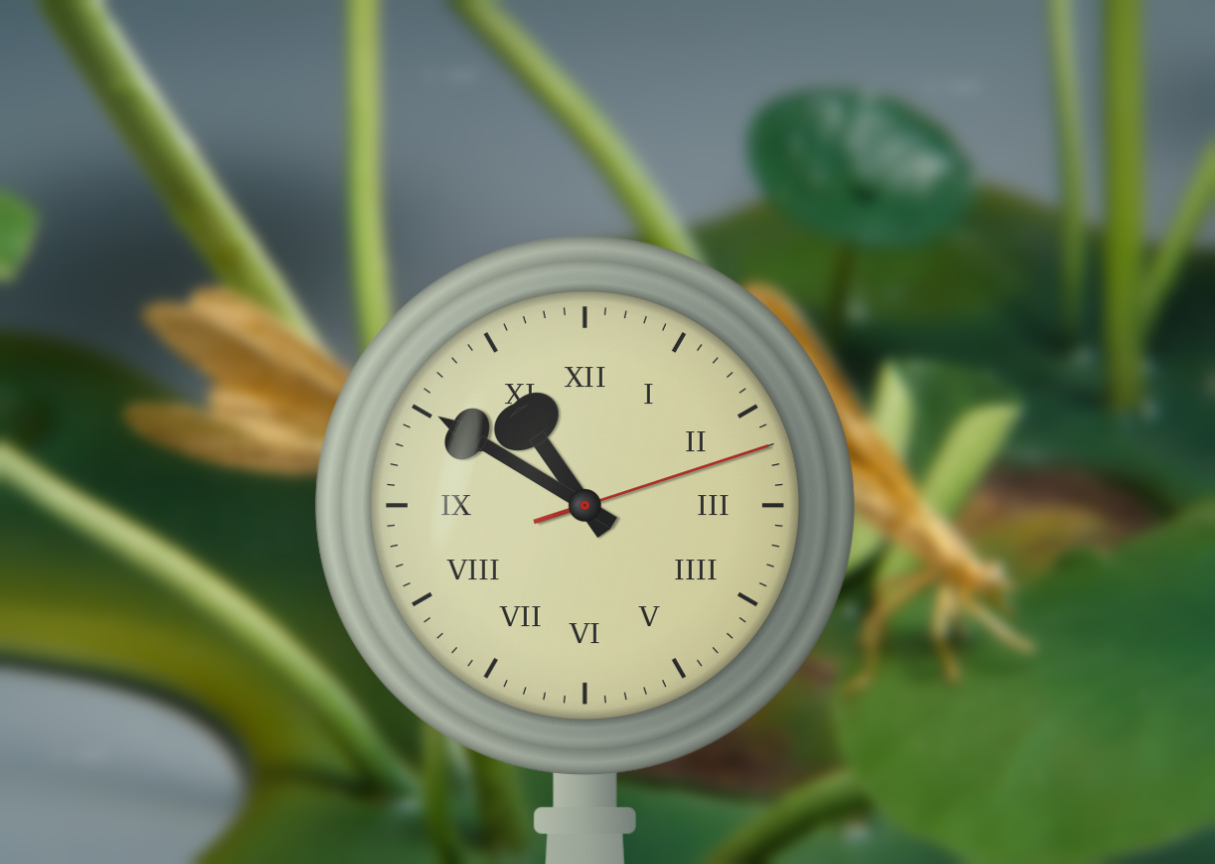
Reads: 10.50.12
